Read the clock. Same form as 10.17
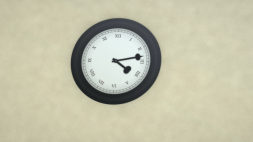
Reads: 4.13
